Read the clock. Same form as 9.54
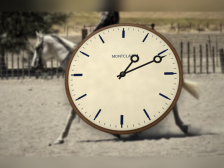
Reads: 1.11
